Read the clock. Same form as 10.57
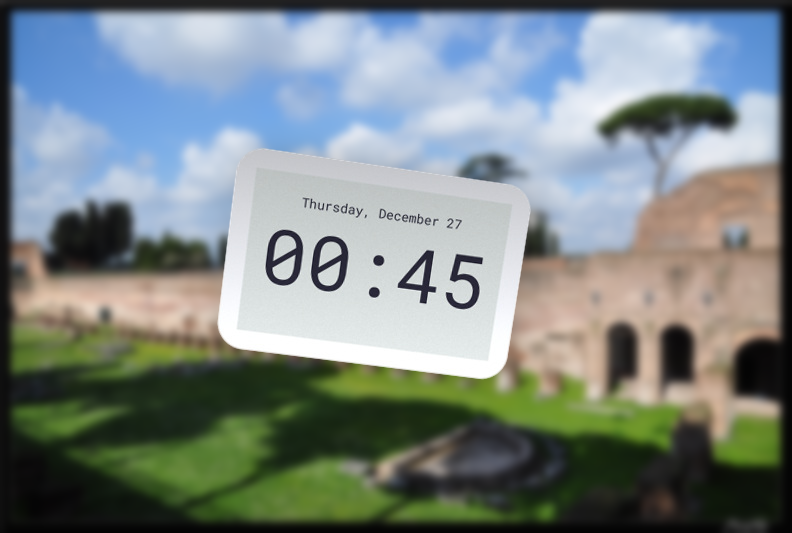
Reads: 0.45
